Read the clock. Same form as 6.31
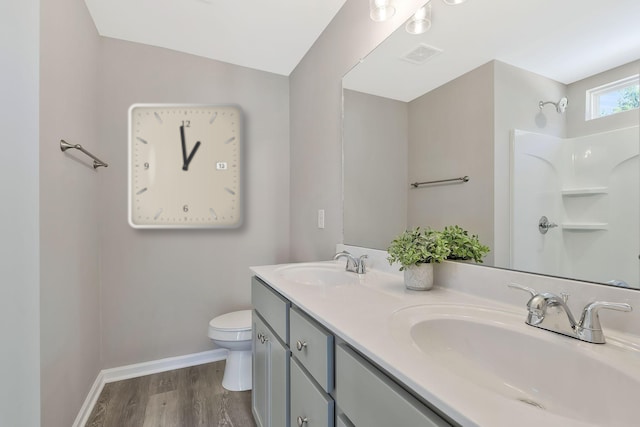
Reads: 12.59
